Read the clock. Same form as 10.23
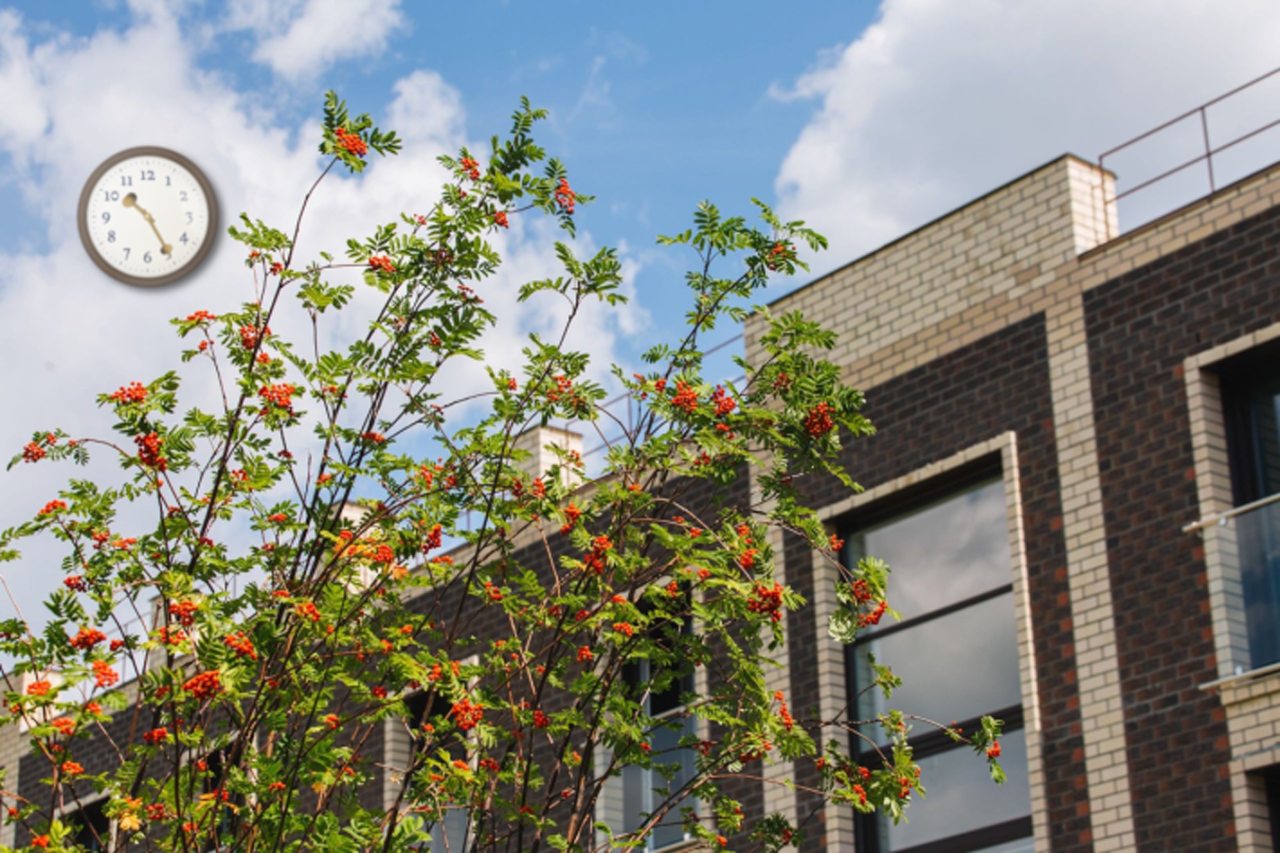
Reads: 10.25
